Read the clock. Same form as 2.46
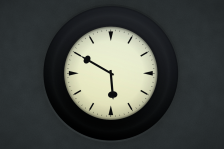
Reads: 5.50
